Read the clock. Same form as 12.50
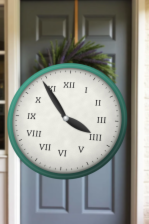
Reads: 3.54
